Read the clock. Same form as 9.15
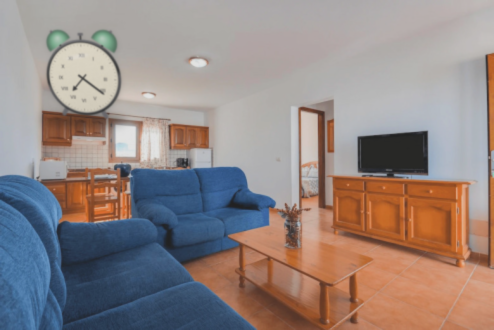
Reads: 7.21
